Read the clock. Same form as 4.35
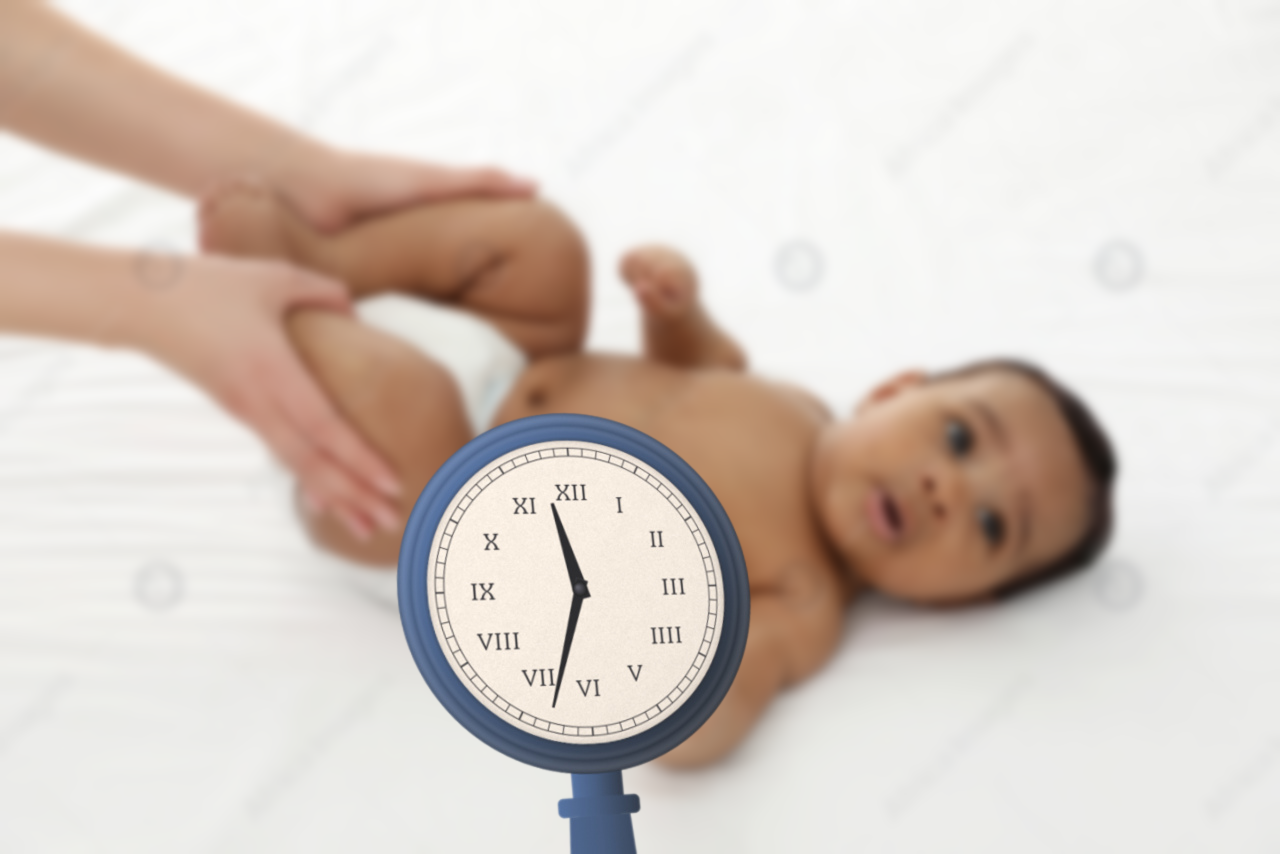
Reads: 11.33
